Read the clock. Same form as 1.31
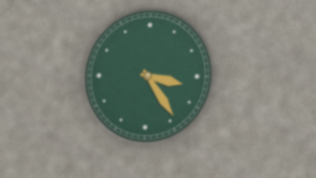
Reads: 3.24
